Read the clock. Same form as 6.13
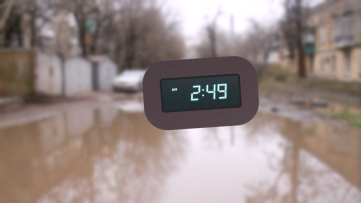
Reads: 2.49
